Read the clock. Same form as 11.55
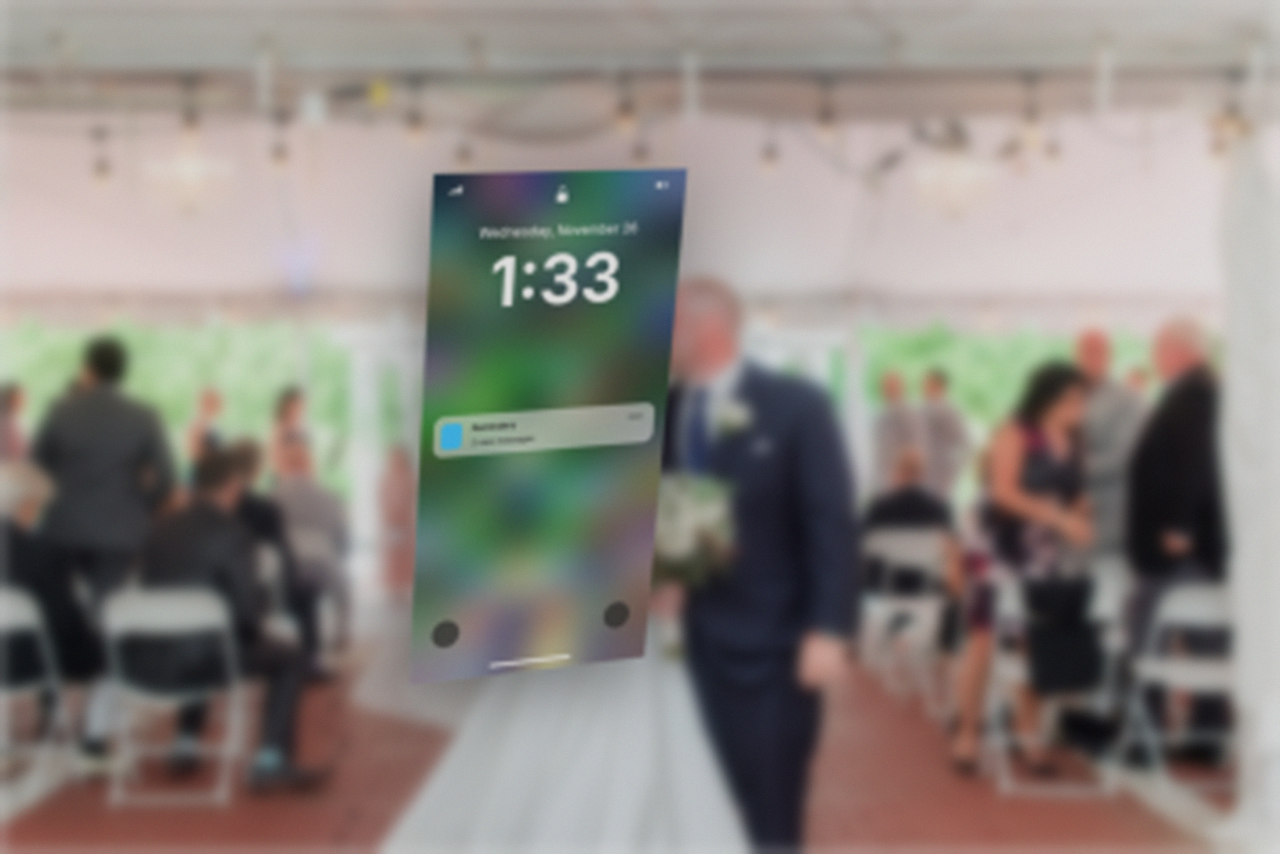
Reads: 1.33
